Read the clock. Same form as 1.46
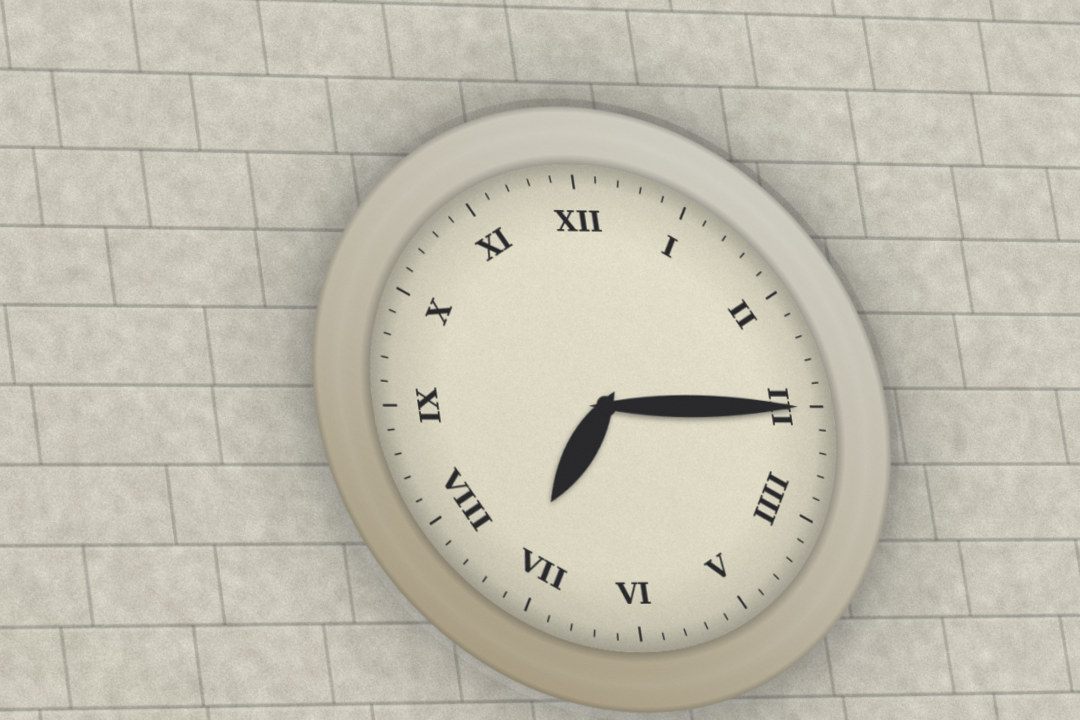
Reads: 7.15
